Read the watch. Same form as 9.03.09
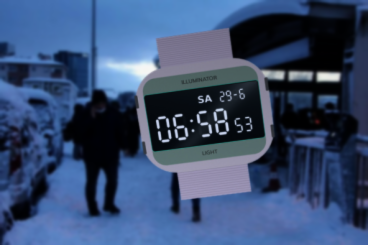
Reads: 6.58.53
